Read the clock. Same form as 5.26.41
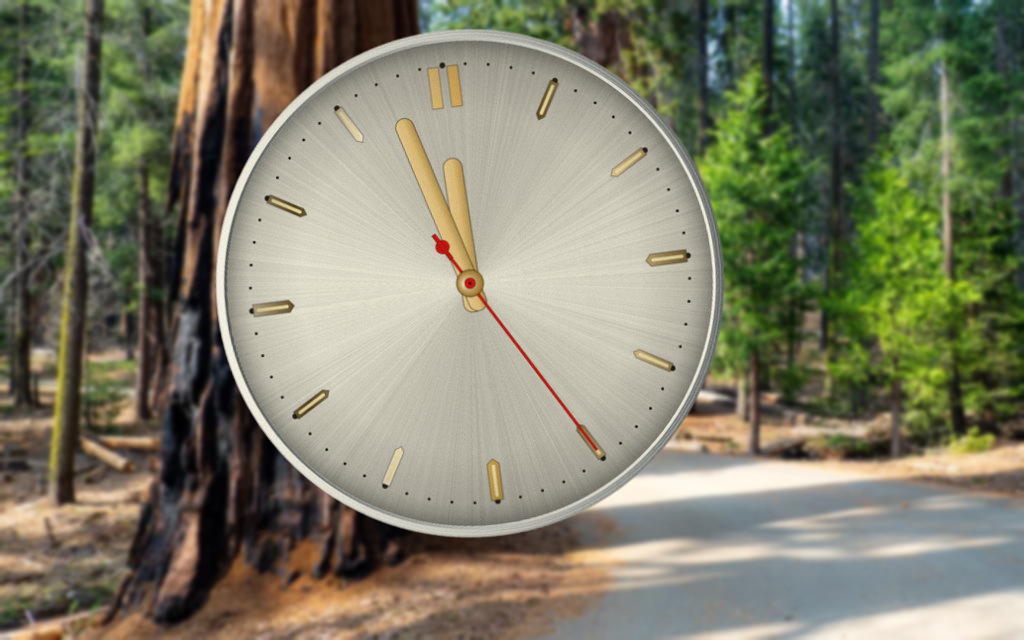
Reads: 11.57.25
